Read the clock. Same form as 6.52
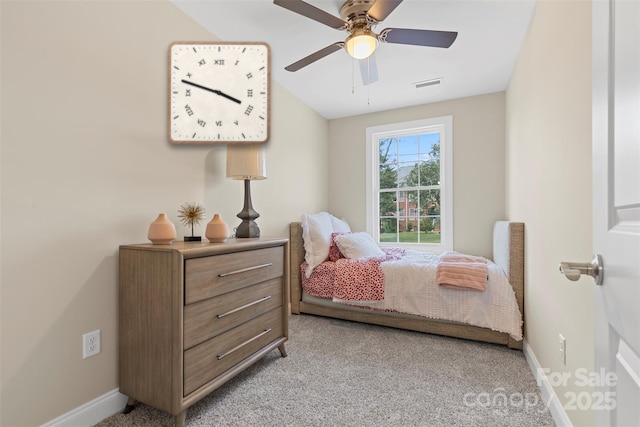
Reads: 3.48
